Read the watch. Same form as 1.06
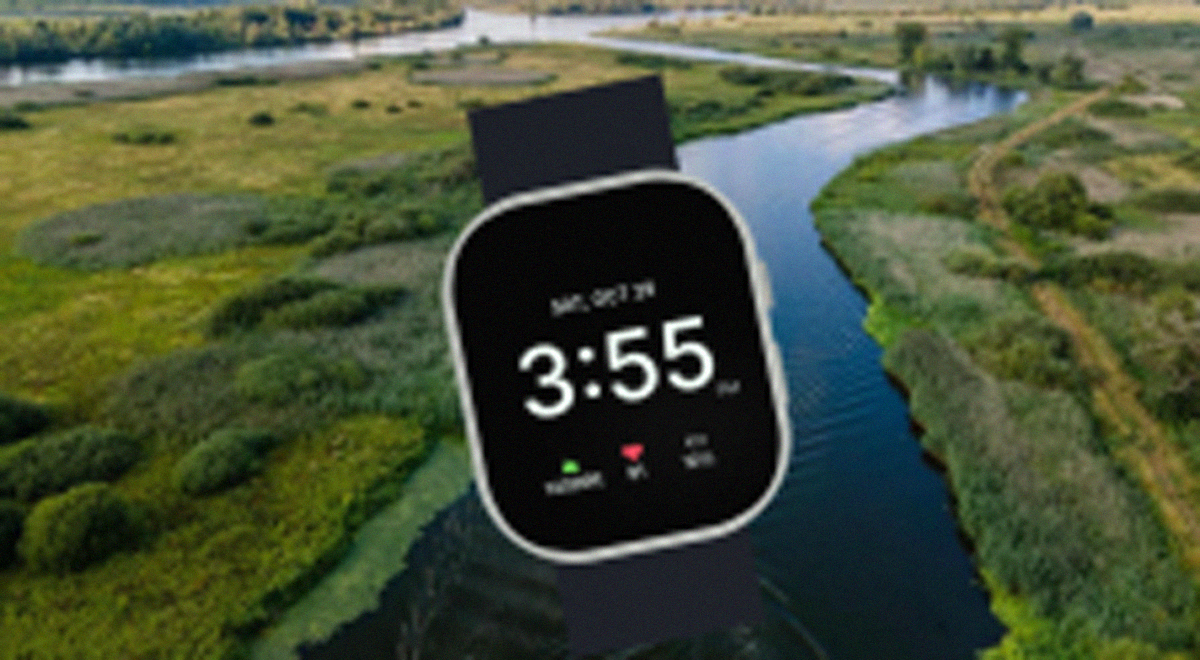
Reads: 3.55
